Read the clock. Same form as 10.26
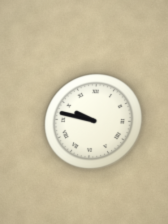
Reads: 9.47
